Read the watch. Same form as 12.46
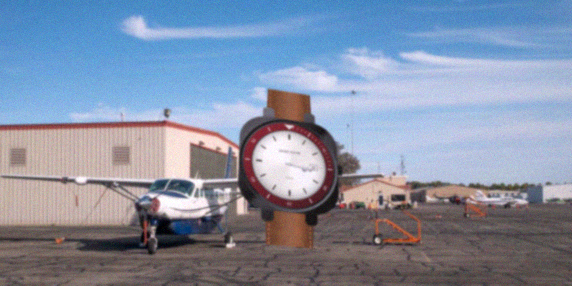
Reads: 3.16
